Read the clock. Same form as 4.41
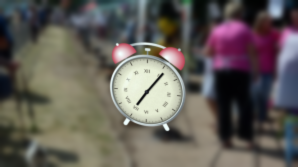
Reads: 7.06
